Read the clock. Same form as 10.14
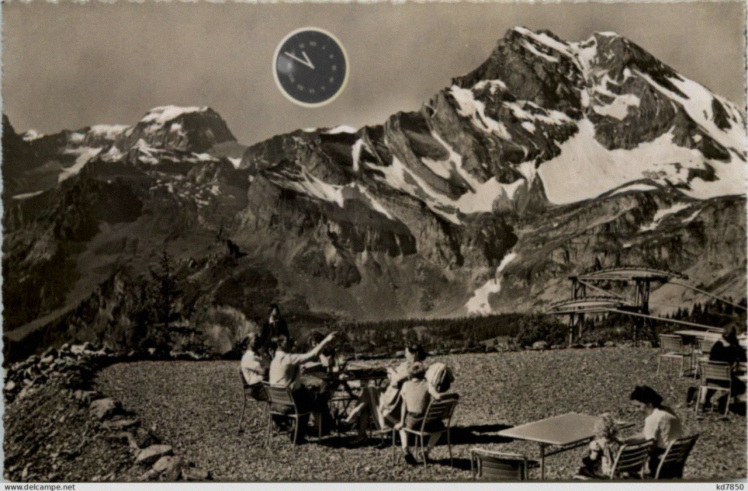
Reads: 10.49
